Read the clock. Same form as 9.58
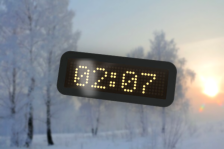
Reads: 2.07
